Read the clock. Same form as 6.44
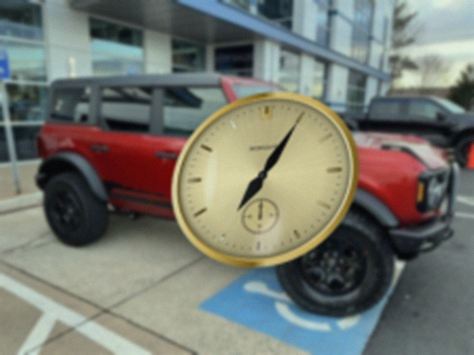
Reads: 7.05
